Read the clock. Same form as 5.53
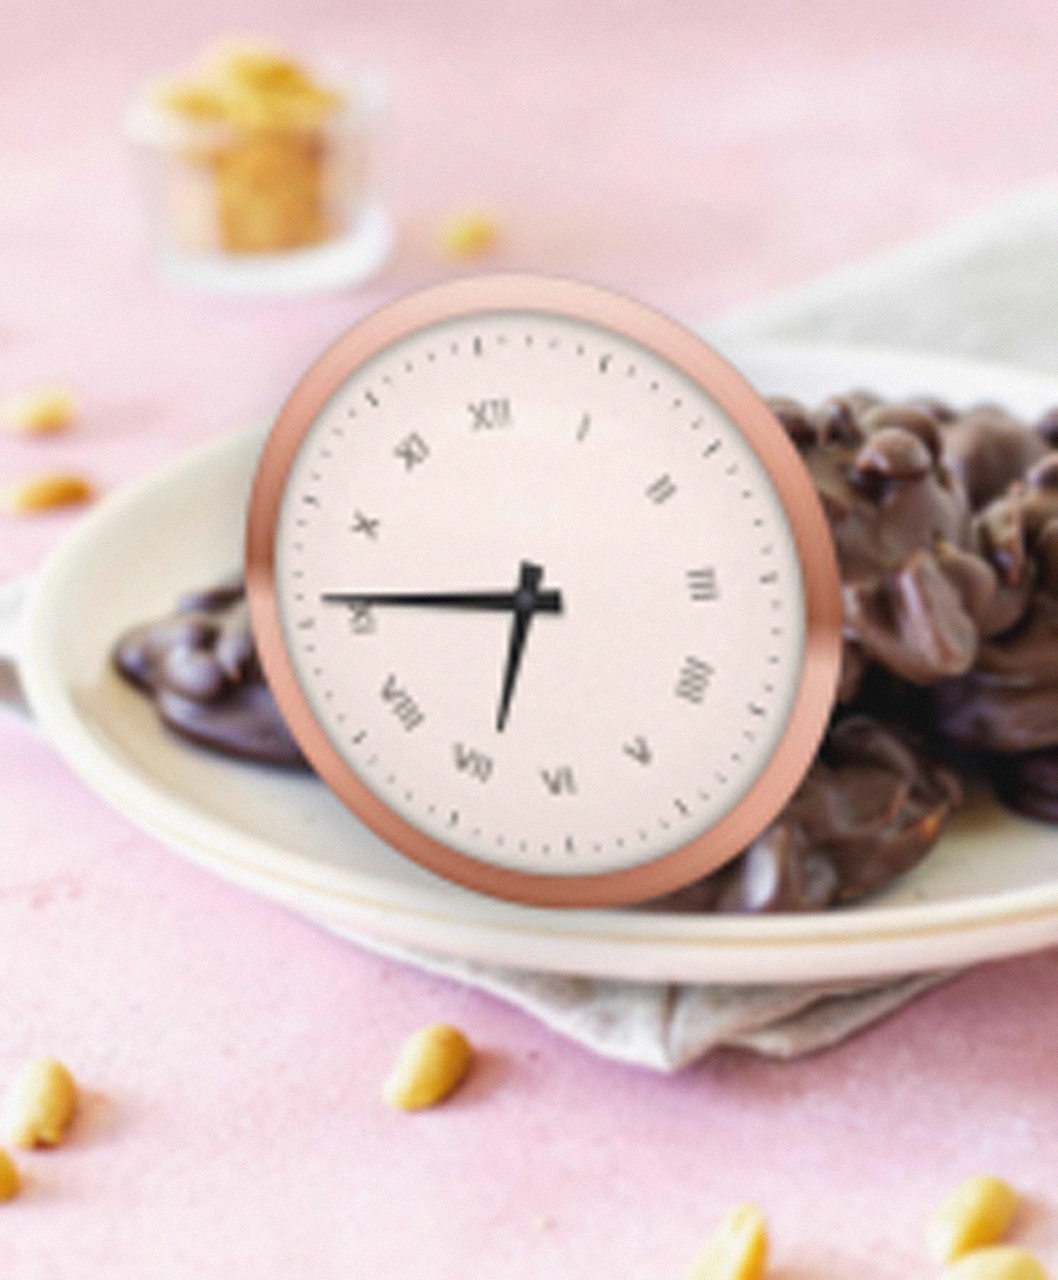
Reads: 6.46
